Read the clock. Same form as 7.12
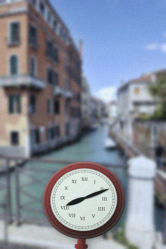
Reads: 8.11
